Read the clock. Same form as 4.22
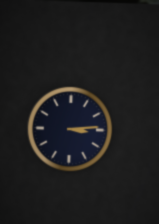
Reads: 3.14
